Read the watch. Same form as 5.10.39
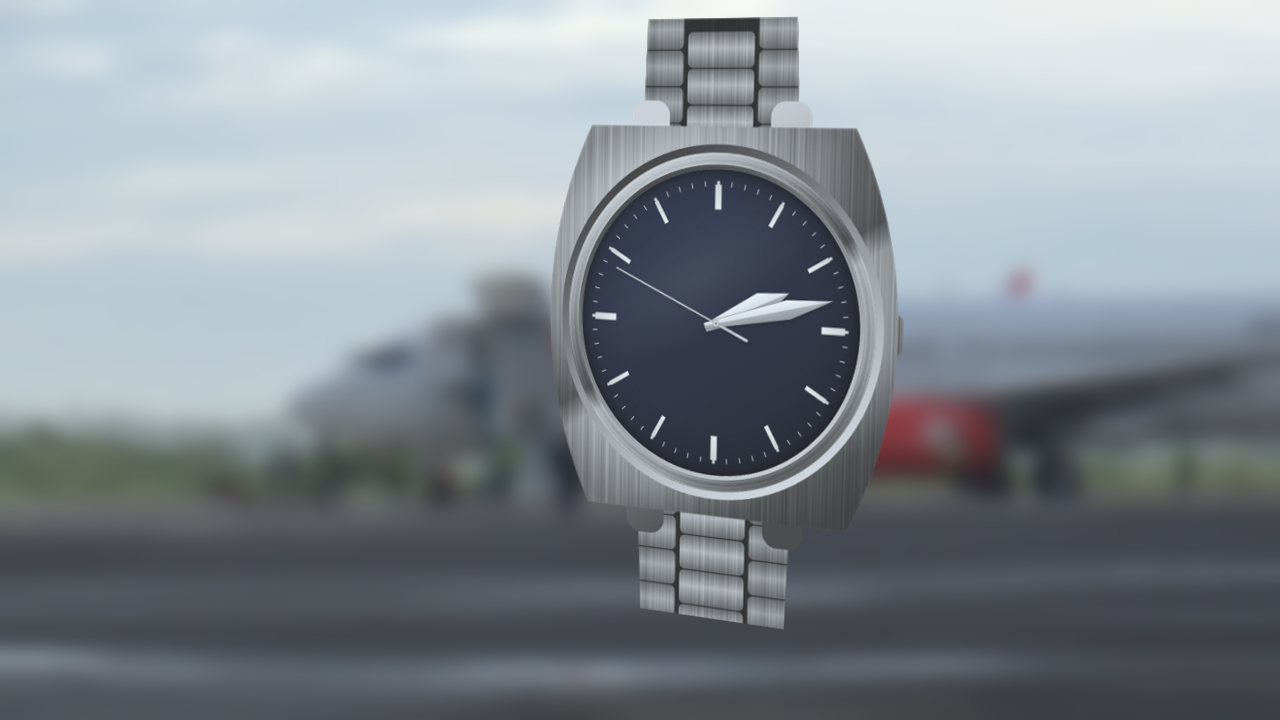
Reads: 2.12.49
